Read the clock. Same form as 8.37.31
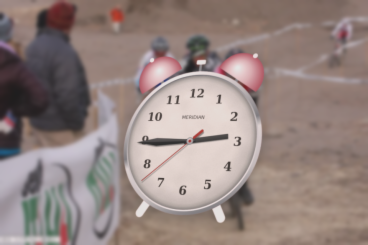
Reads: 2.44.38
